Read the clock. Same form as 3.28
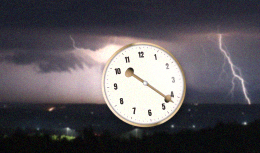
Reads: 10.22
